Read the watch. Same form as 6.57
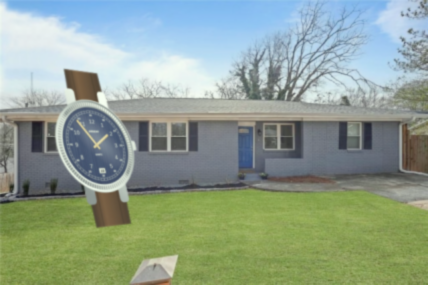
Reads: 1.54
